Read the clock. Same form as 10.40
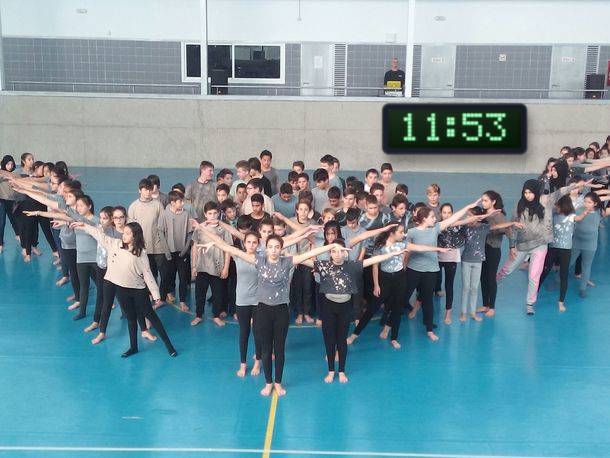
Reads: 11.53
